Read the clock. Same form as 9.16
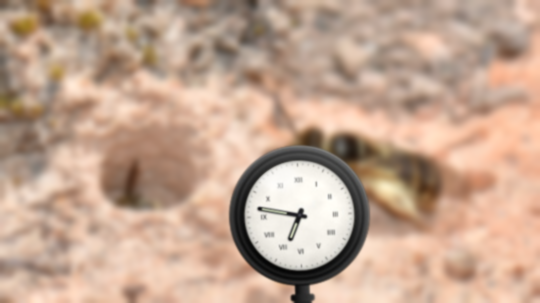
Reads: 6.47
